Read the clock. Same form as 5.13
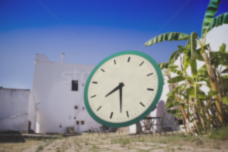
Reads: 7.27
